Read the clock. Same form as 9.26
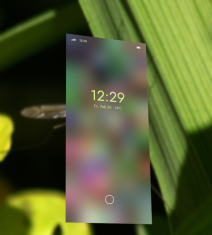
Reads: 12.29
